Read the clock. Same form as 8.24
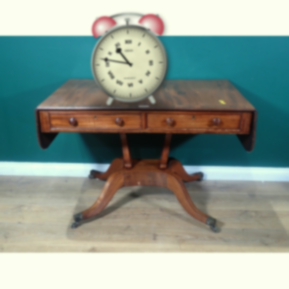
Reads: 10.47
